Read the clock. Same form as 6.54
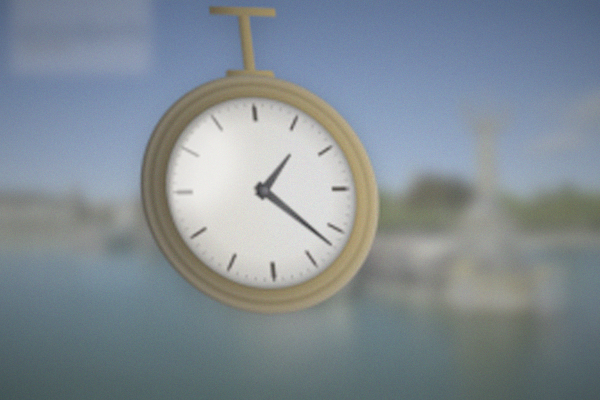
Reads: 1.22
